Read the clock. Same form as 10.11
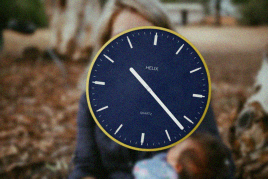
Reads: 10.22
